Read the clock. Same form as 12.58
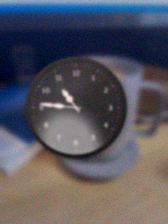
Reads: 10.46
